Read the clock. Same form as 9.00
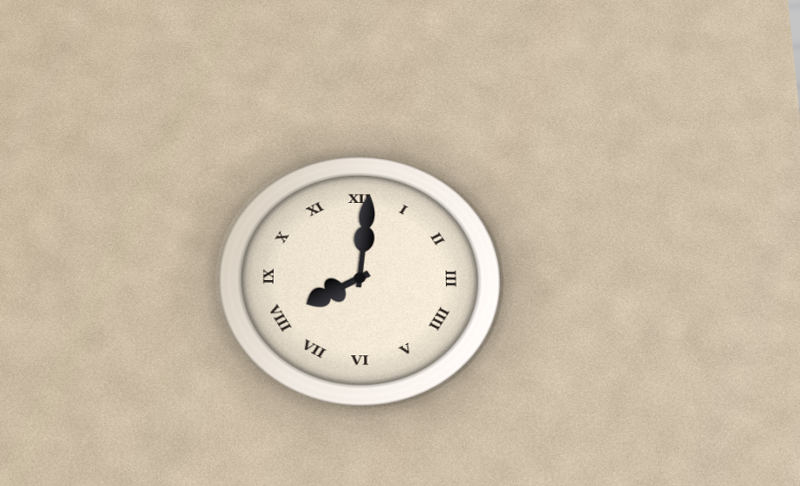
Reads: 8.01
